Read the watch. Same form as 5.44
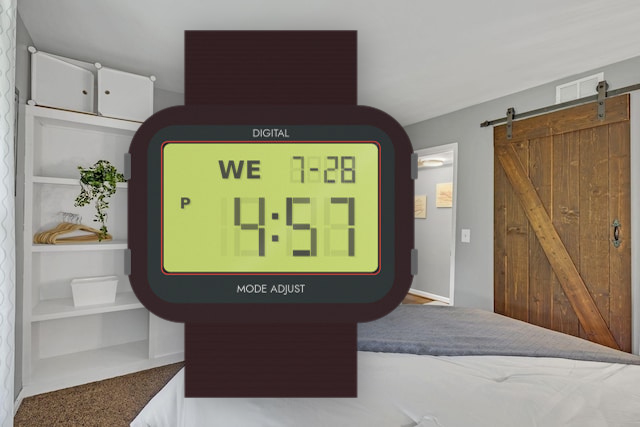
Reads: 4.57
